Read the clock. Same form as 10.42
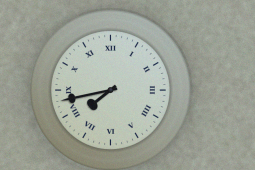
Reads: 7.43
